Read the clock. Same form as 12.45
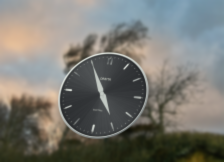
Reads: 4.55
